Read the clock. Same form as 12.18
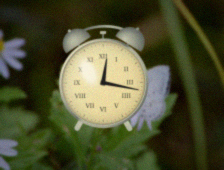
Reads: 12.17
